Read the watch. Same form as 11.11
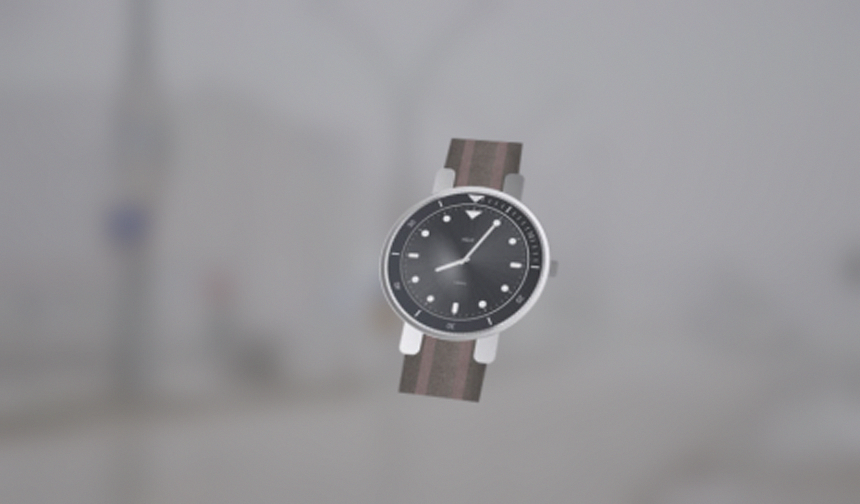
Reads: 8.05
